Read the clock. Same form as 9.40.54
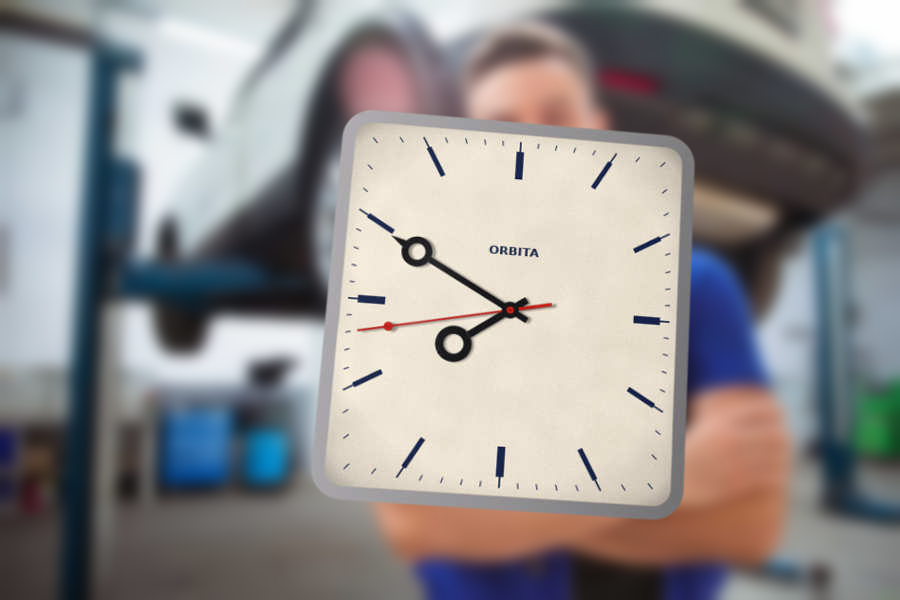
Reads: 7.49.43
